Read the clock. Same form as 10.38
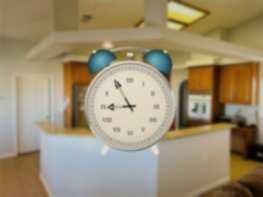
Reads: 8.55
